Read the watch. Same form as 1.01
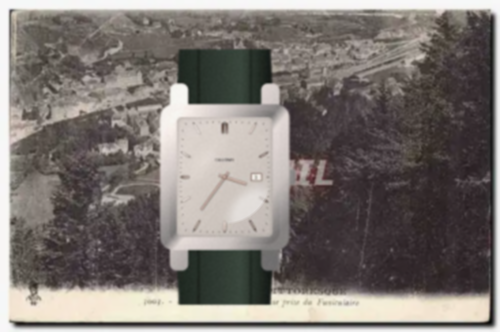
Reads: 3.36
